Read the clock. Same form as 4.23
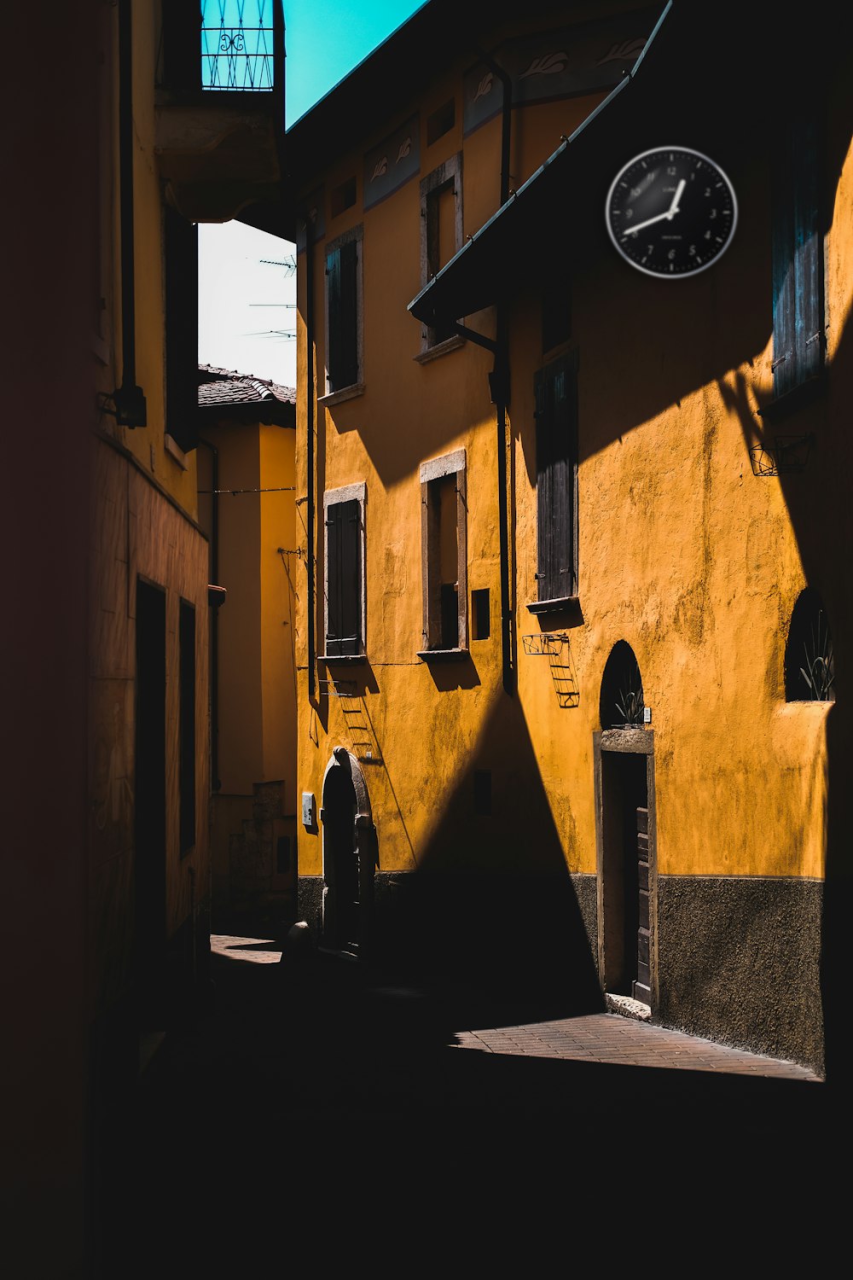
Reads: 12.41
